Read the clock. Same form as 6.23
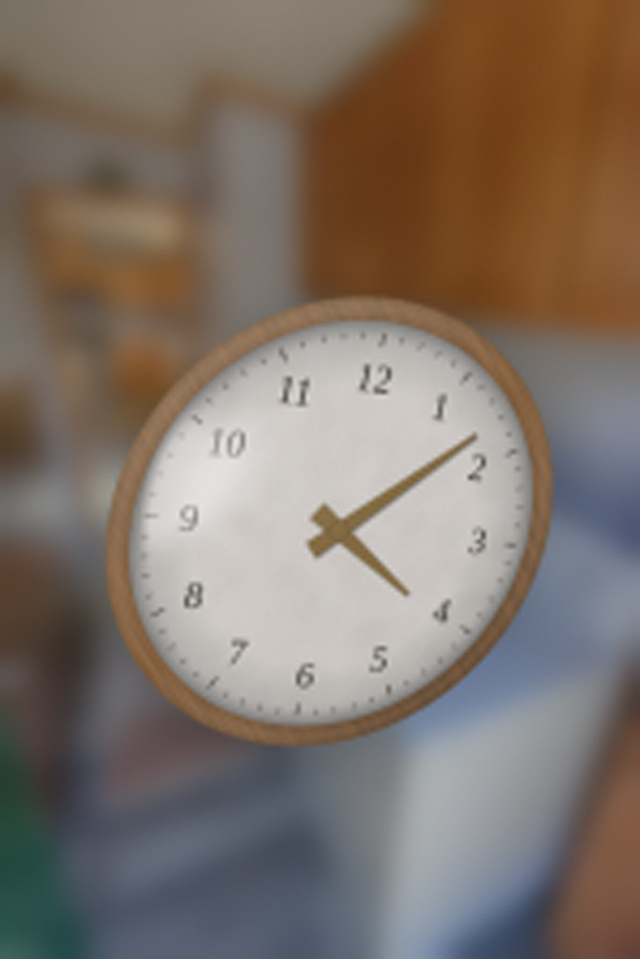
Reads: 4.08
